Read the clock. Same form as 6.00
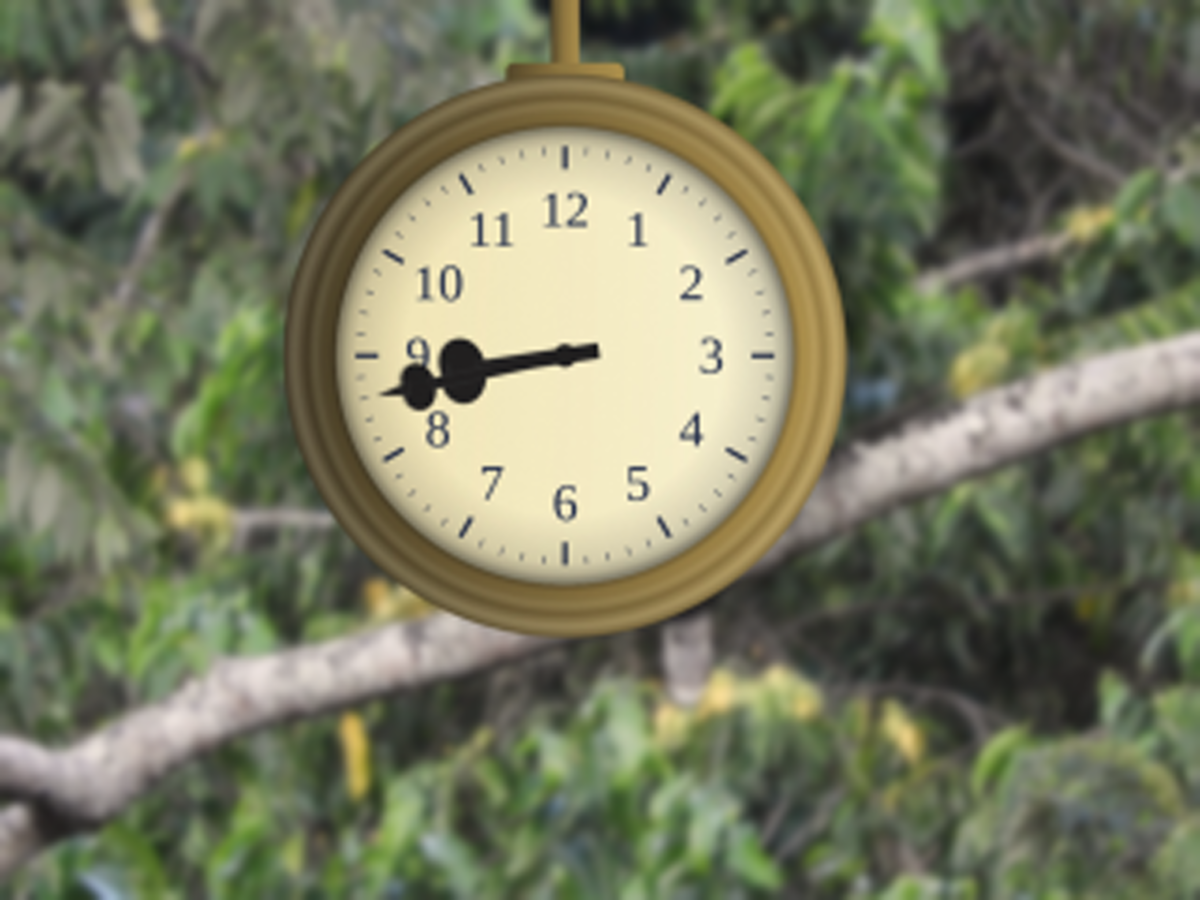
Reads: 8.43
